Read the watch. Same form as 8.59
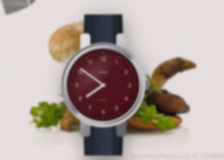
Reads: 7.51
